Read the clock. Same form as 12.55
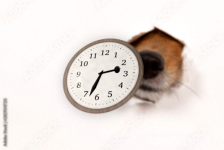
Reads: 2.33
